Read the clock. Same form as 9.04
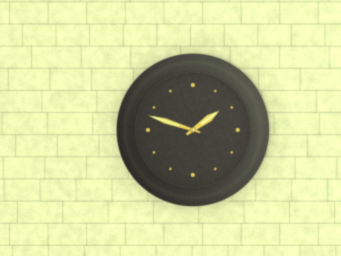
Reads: 1.48
